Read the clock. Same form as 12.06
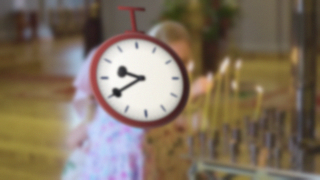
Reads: 9.40
